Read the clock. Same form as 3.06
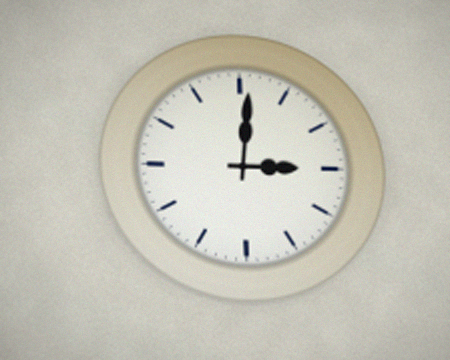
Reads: 3.01
